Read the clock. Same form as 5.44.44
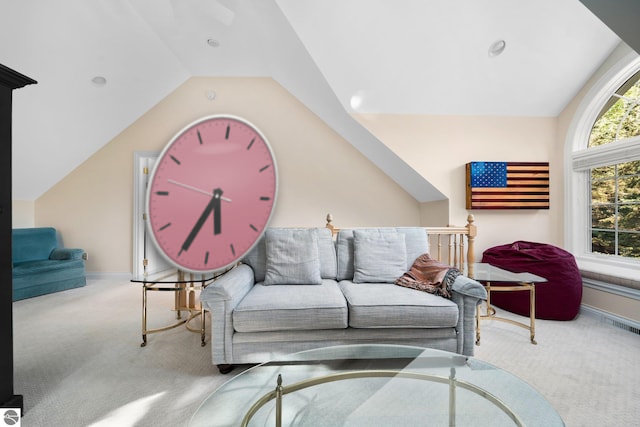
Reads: 5.34.47
